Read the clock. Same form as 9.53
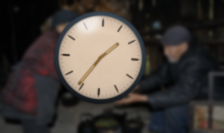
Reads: 1.36
